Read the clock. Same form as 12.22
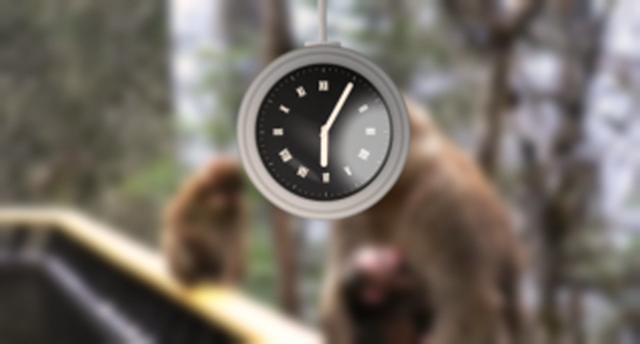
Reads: 6.05
